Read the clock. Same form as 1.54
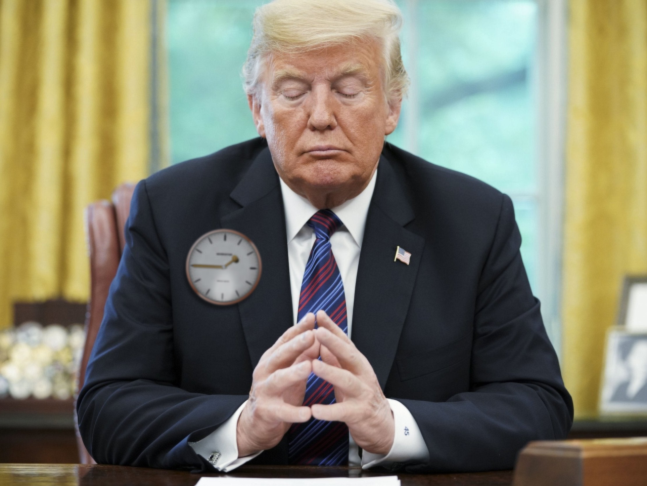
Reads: 1.45
